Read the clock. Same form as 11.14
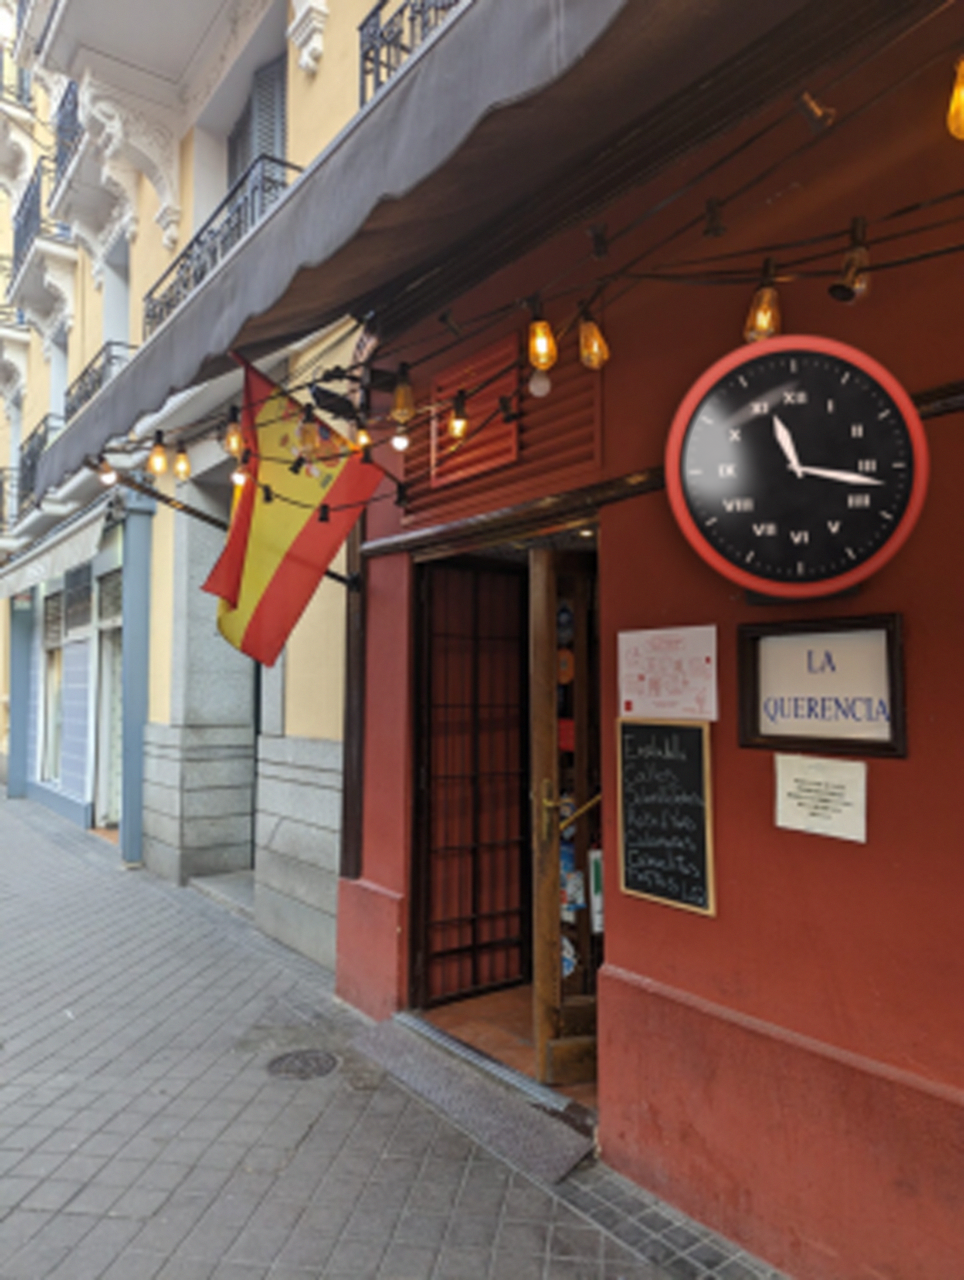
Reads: 11.17
